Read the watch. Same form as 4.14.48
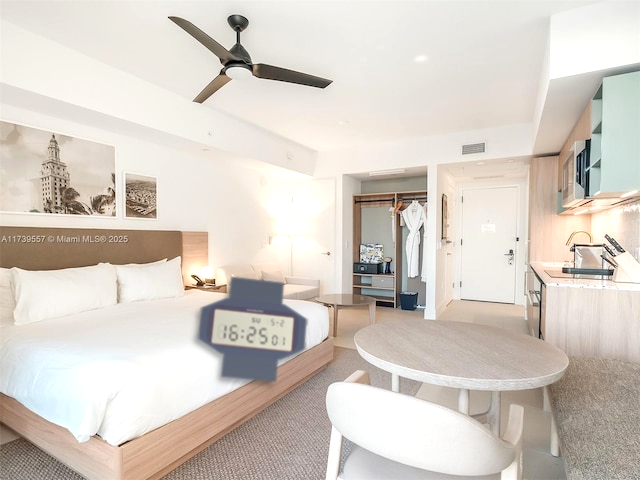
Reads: 16.25.01
